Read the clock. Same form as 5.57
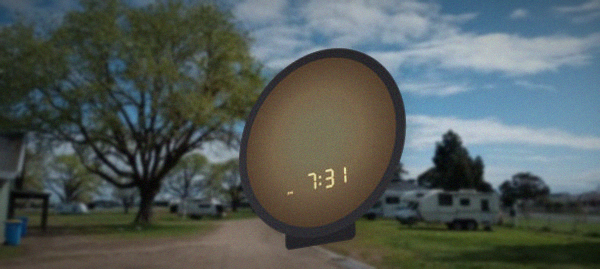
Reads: 7.31
